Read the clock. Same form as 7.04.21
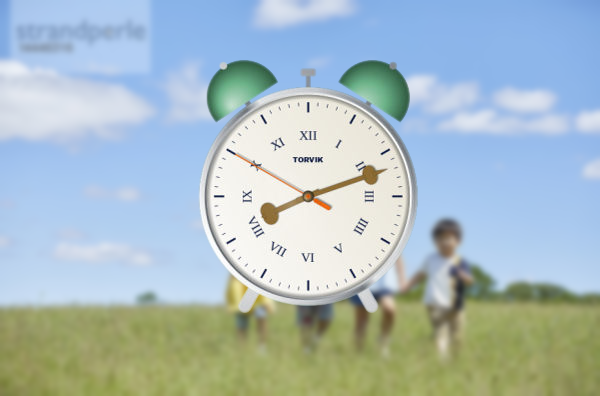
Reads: 8.11.50
